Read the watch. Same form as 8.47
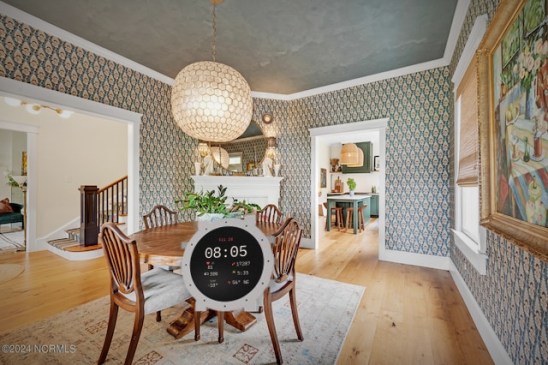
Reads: 8.05
